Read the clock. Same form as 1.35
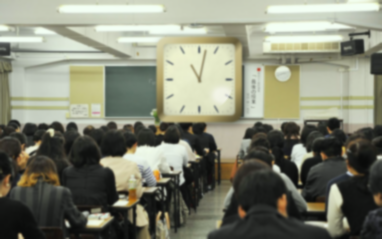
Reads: 11.02
